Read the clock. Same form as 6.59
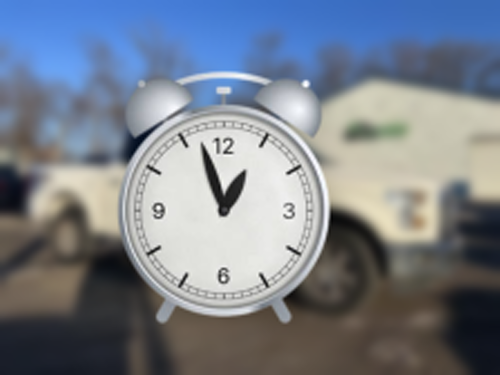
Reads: 12.57
